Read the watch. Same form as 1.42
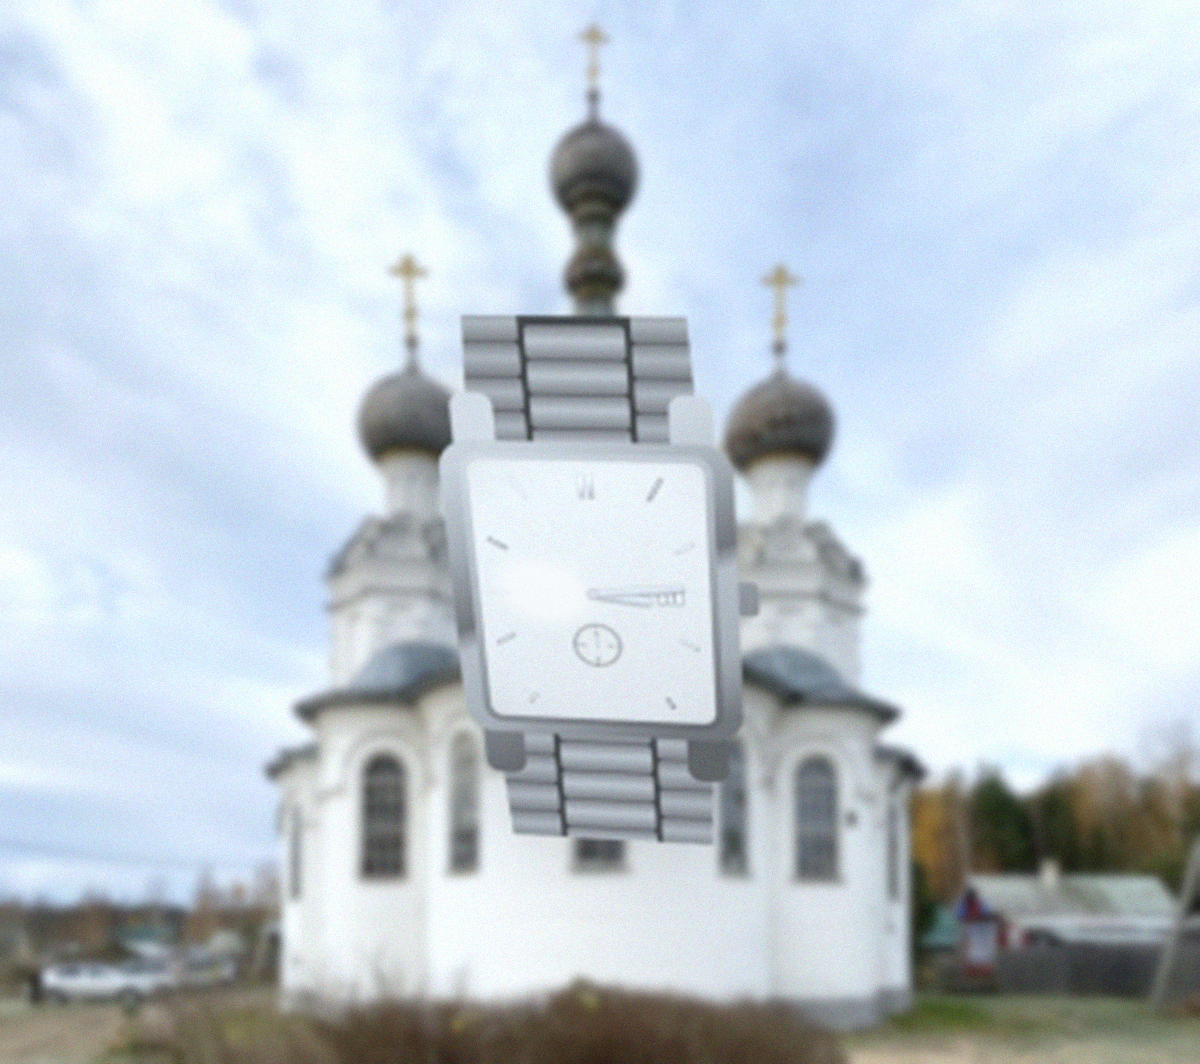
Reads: 3.14
